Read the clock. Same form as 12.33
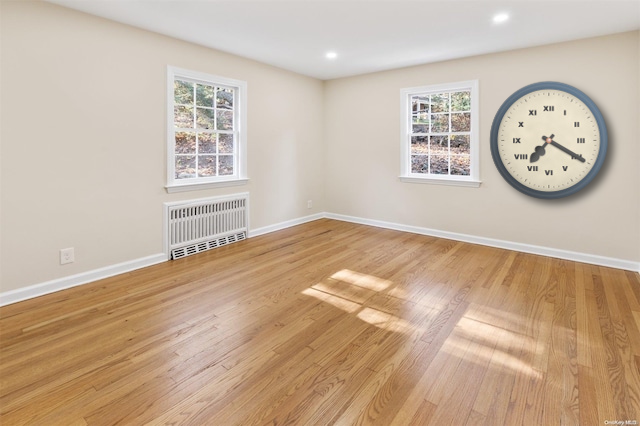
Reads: 7.20
